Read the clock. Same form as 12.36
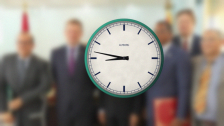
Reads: 8.47
